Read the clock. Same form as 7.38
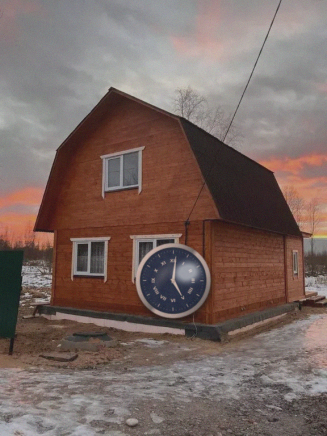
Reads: 5.01
